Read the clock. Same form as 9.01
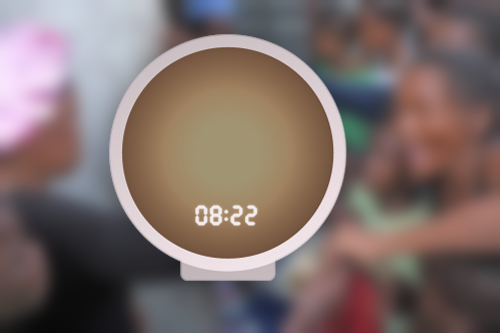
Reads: 8.22
